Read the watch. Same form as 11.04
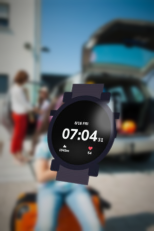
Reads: 7.04
